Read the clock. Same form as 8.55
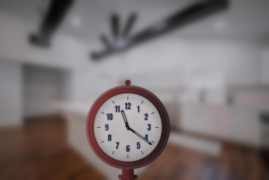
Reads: 11.21
